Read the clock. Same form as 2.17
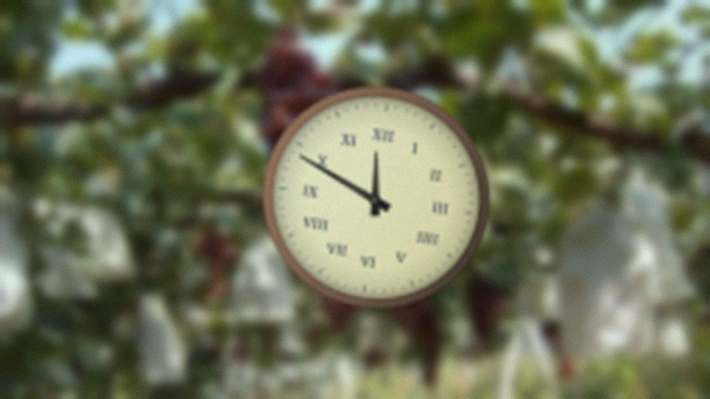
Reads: 11.49
